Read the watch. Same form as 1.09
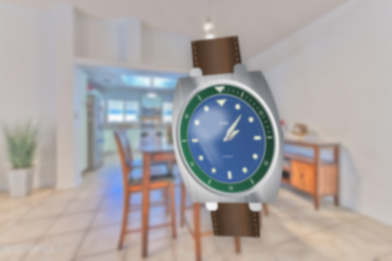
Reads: 2.07
